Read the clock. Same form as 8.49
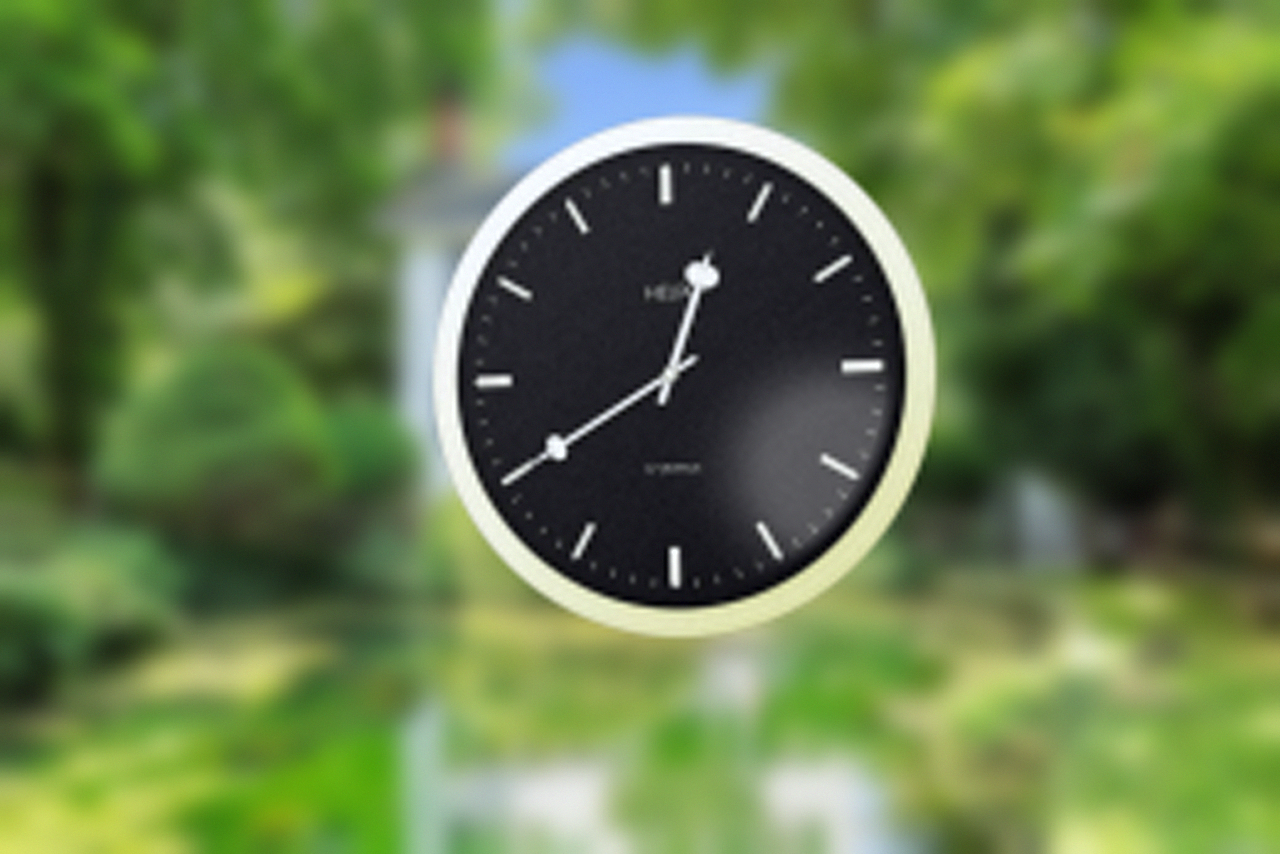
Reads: 12.40
